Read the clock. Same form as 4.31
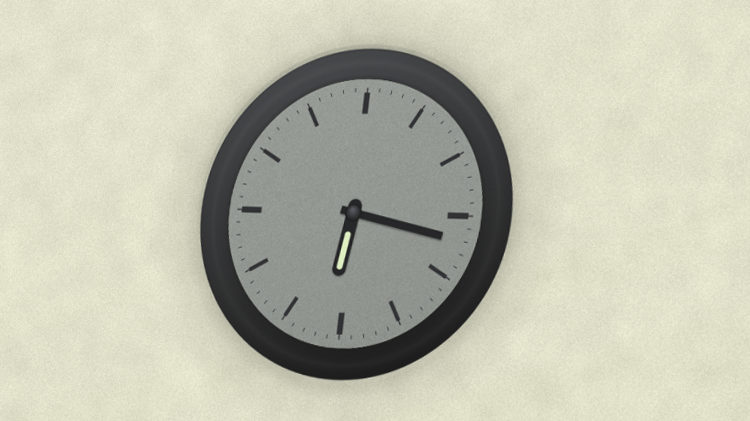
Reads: 6.17
